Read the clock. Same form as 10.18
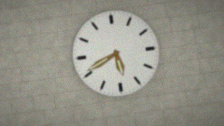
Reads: 5.41
